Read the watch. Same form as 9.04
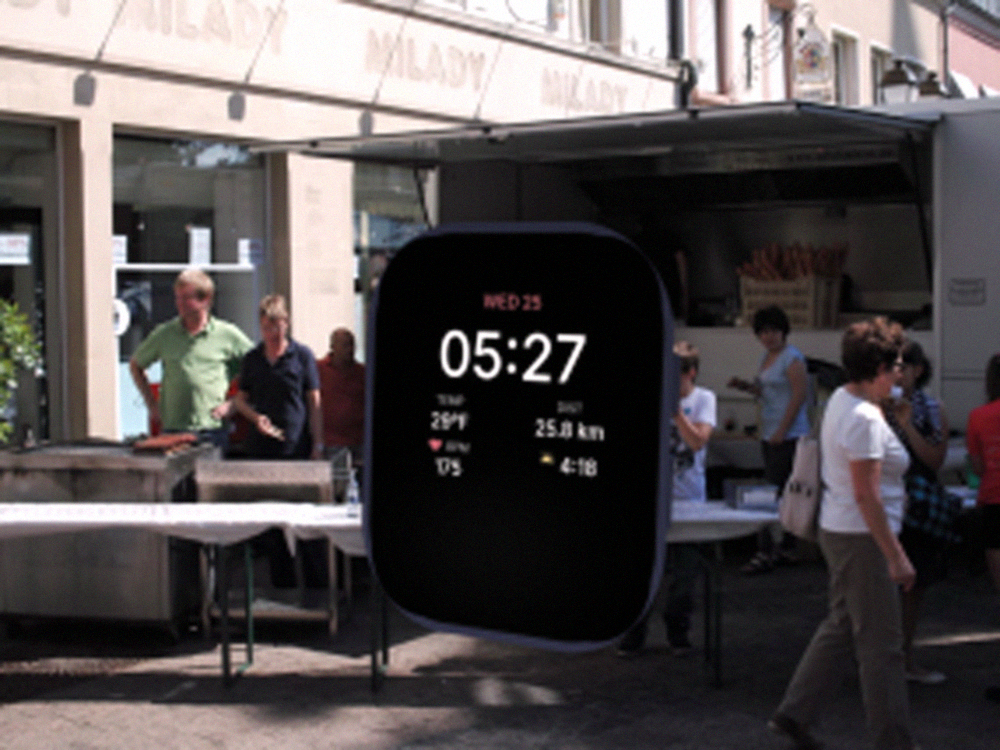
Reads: 5.27
